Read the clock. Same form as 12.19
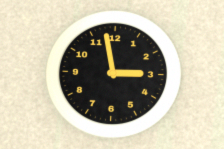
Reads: 2.58
